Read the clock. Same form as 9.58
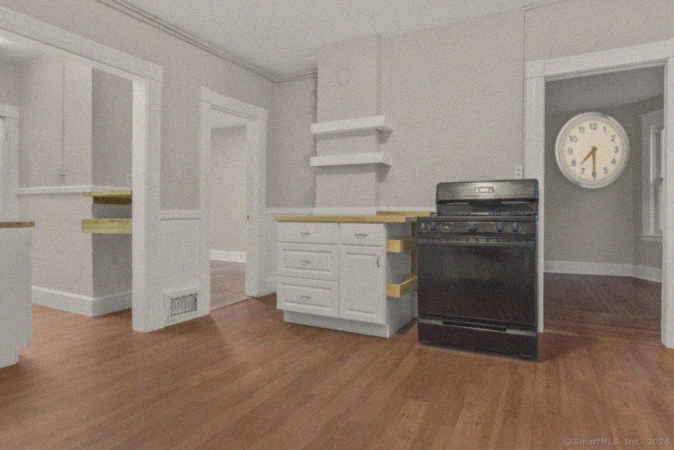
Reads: 7.30
